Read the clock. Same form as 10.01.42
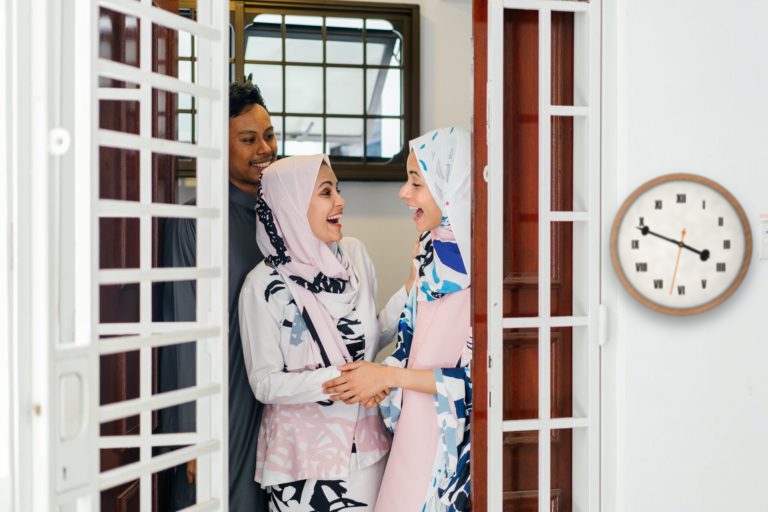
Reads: 3.48.32
